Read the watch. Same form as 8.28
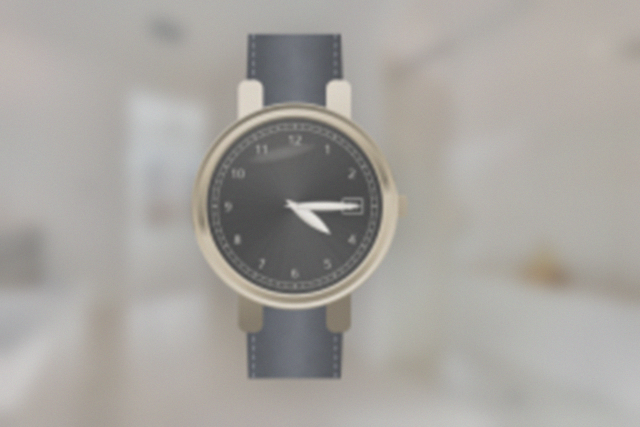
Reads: 4.15
